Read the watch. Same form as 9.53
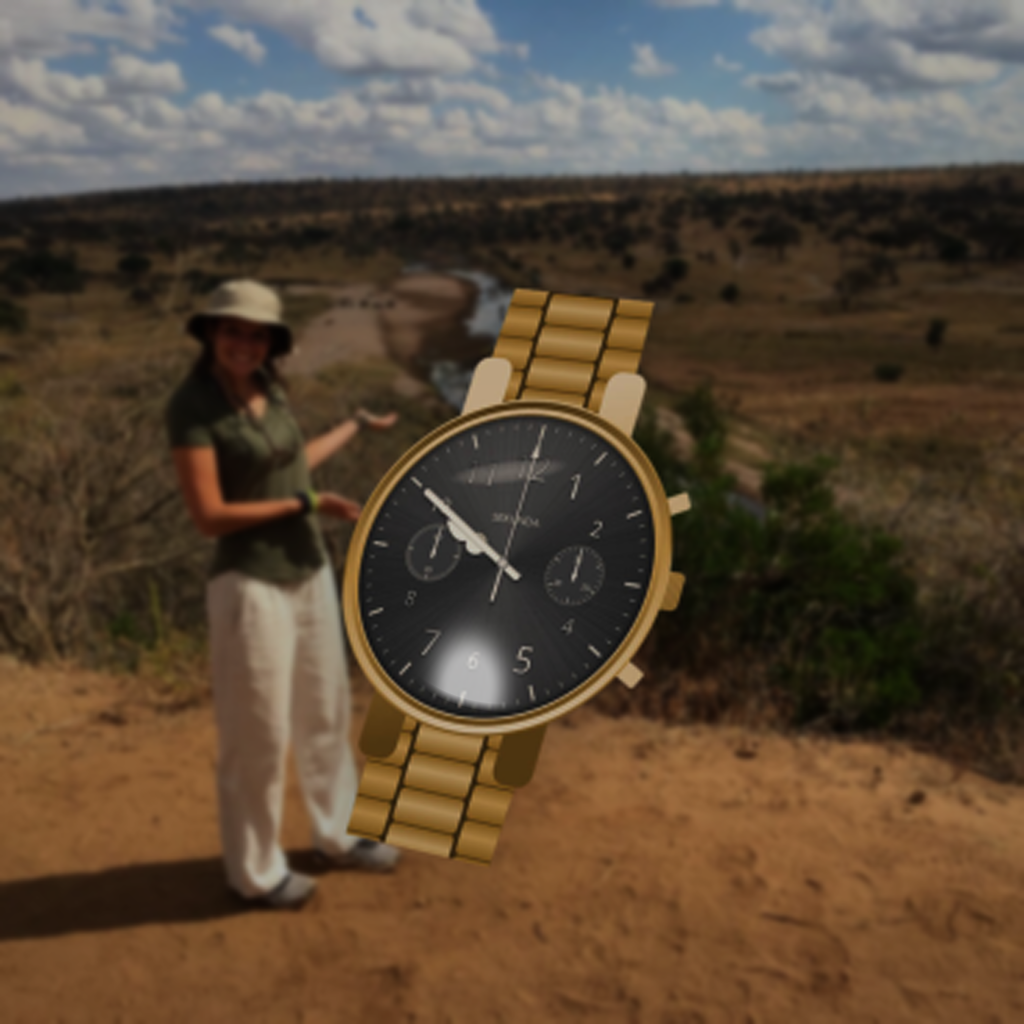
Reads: 9.50
